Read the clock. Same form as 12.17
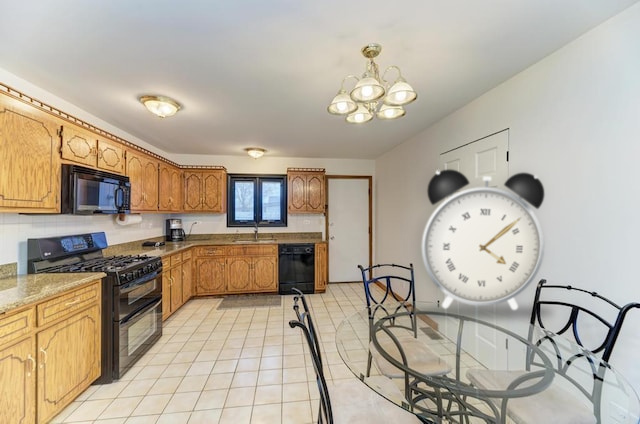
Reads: 4.08
